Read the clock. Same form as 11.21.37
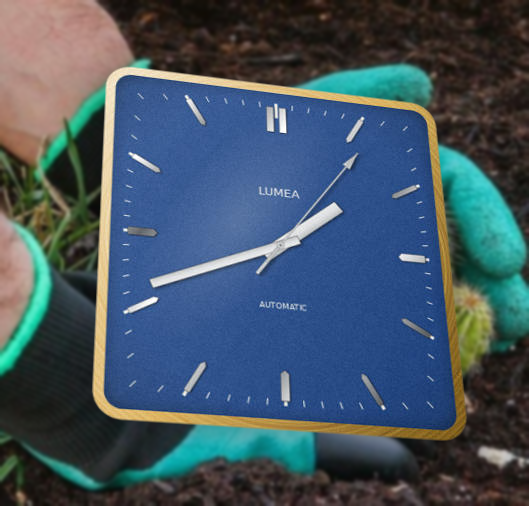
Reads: 1.41.06
